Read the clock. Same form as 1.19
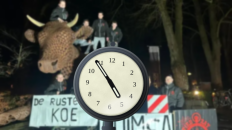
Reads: 4.54
